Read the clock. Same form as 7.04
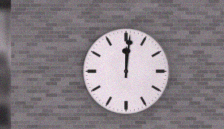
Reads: 12.01
